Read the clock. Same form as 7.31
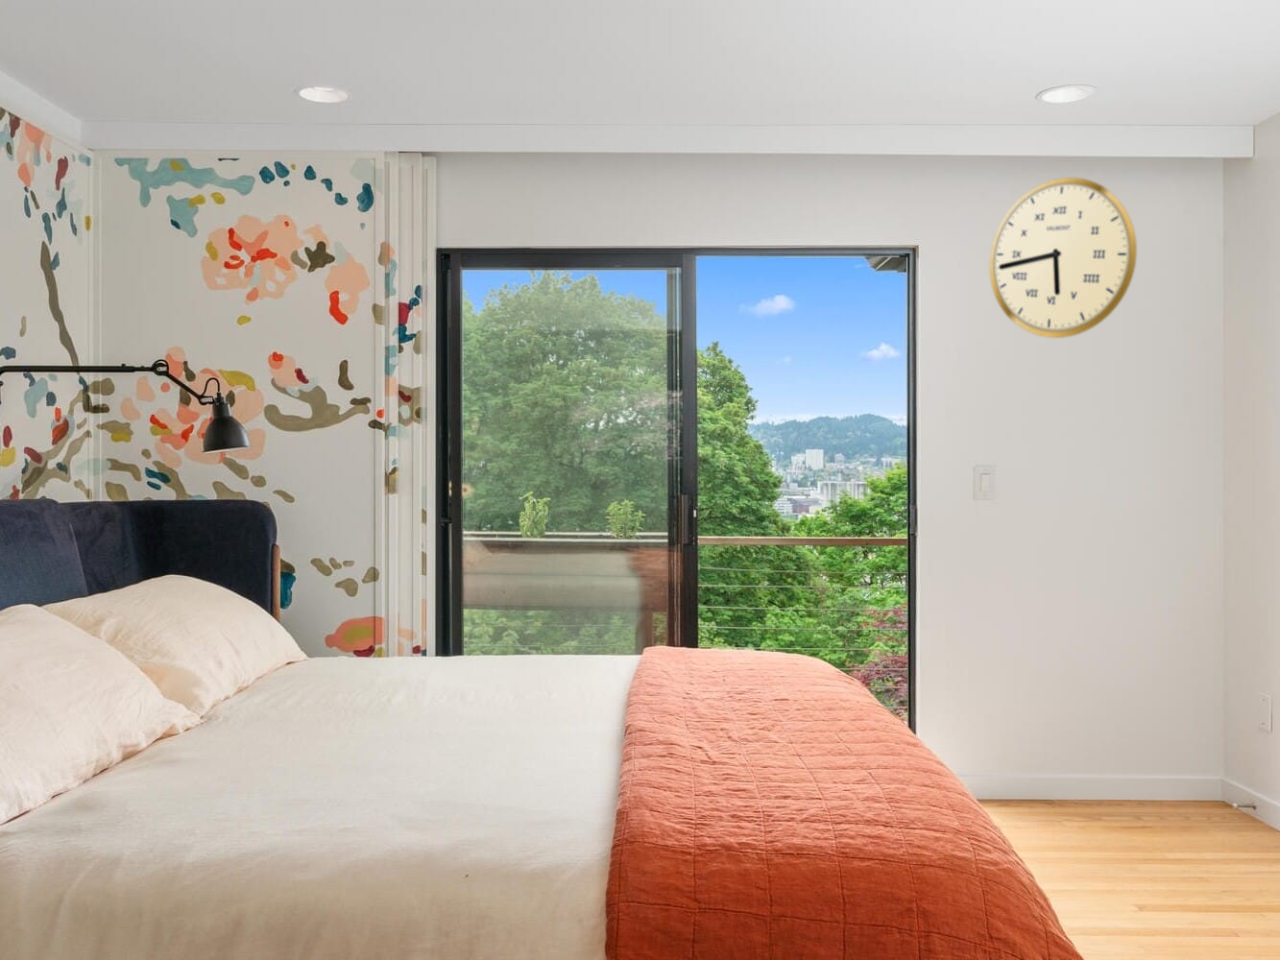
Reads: 5.43
